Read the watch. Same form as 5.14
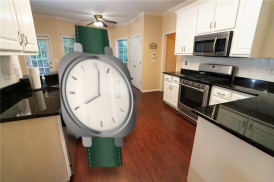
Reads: 8.01
